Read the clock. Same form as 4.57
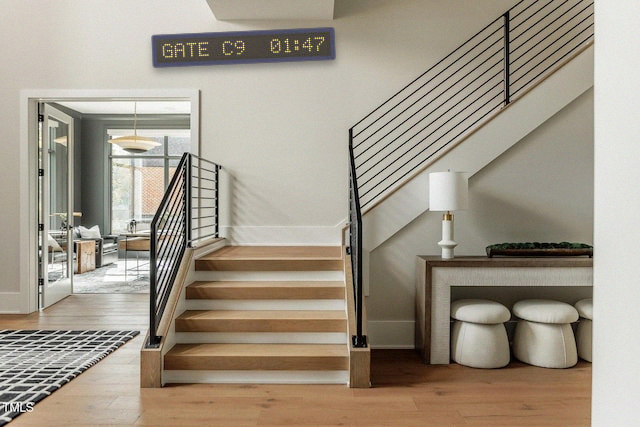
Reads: 1.47
